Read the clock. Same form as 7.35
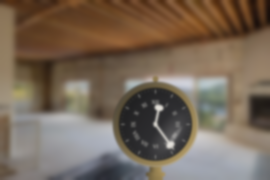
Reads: 12.24
